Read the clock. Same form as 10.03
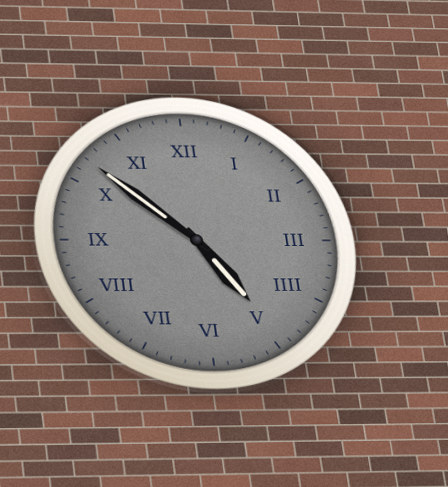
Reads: 4.52
